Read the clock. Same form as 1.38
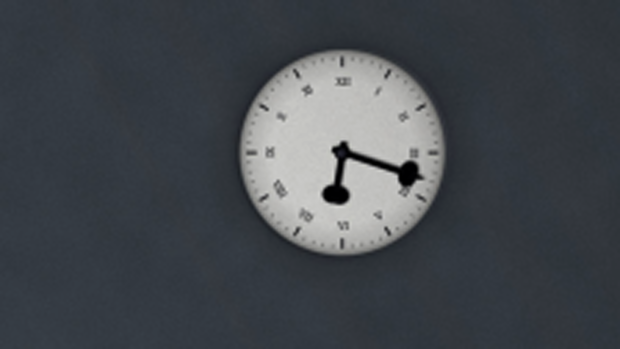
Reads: 6.18
